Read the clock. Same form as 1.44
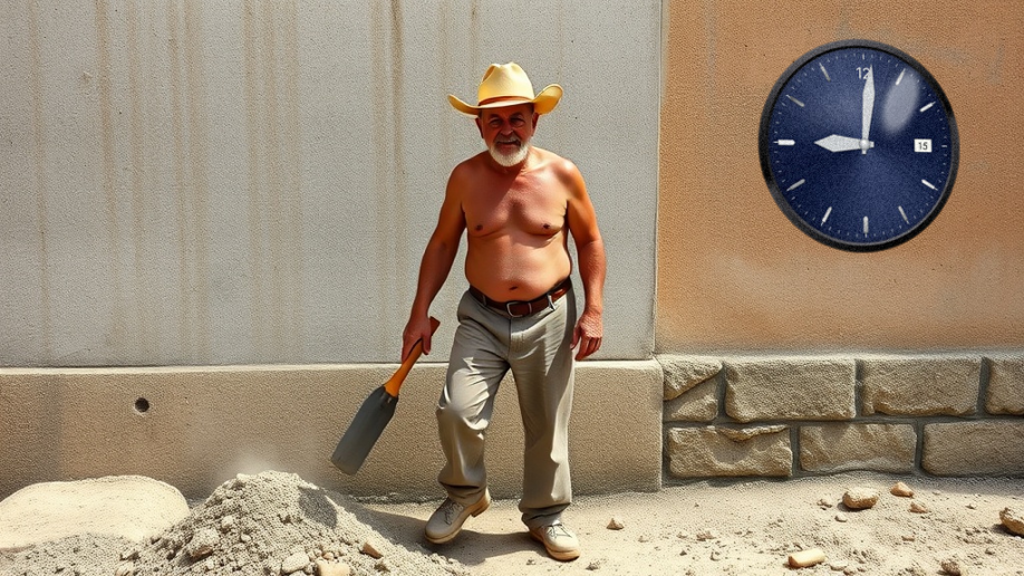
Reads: 9.01
